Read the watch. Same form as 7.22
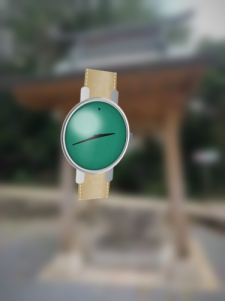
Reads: 2.42
